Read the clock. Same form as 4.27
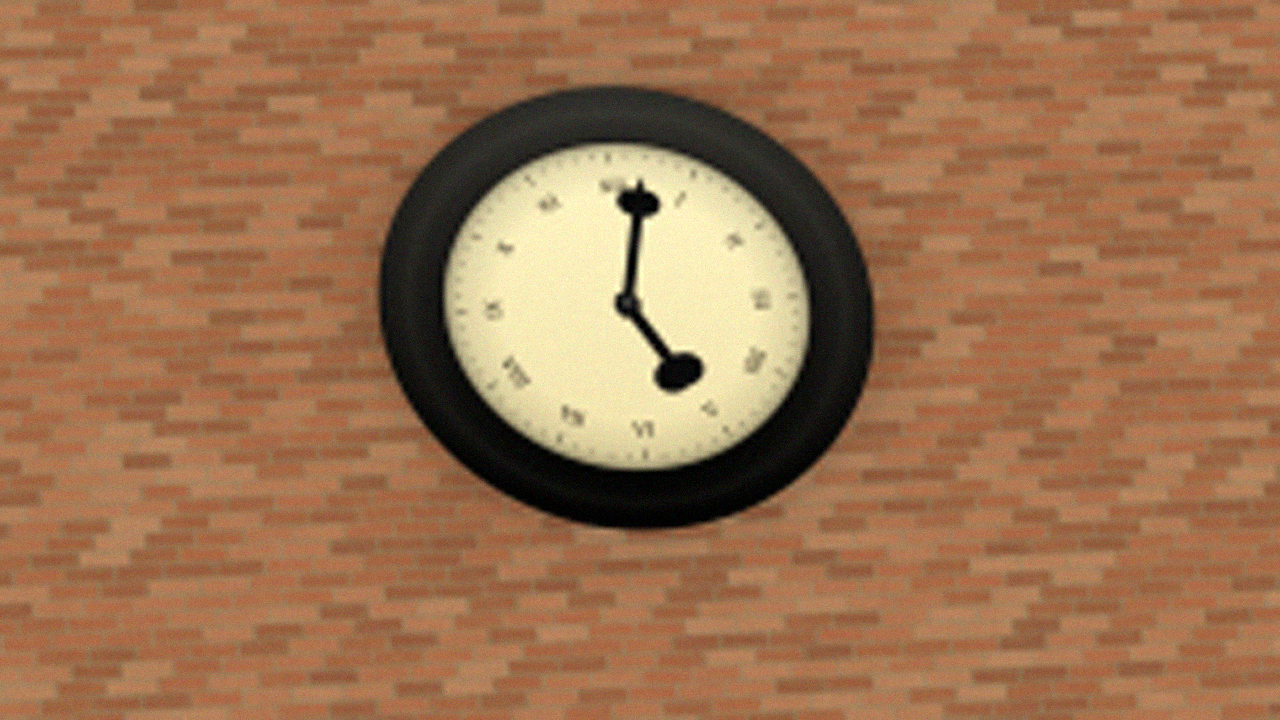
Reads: 5.02
